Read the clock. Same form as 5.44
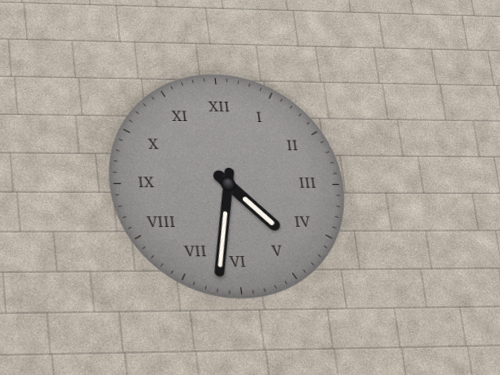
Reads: 4.32
